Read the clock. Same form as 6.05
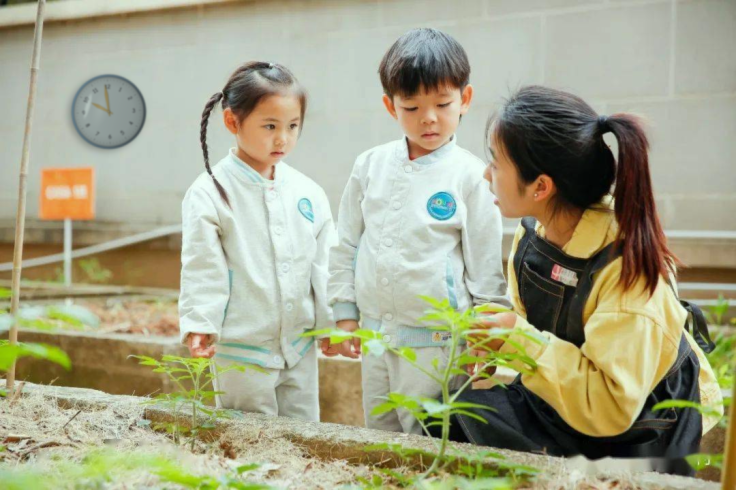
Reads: 9.59
